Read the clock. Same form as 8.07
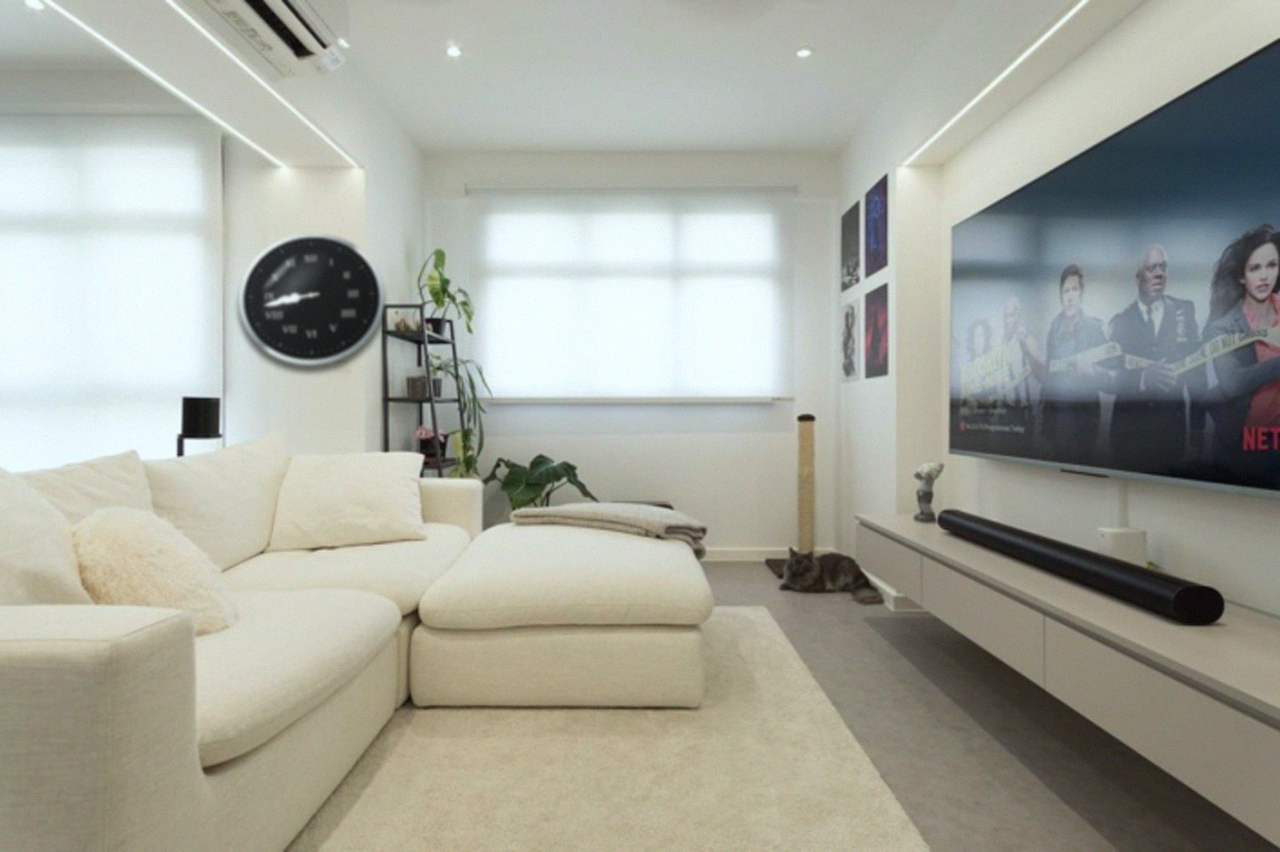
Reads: 8.43
